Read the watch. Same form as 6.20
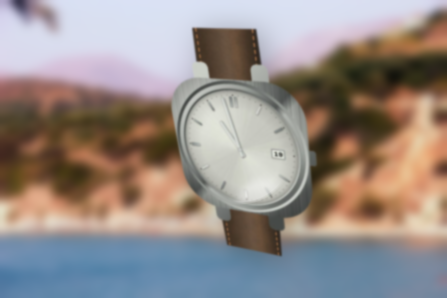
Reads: 10.58
